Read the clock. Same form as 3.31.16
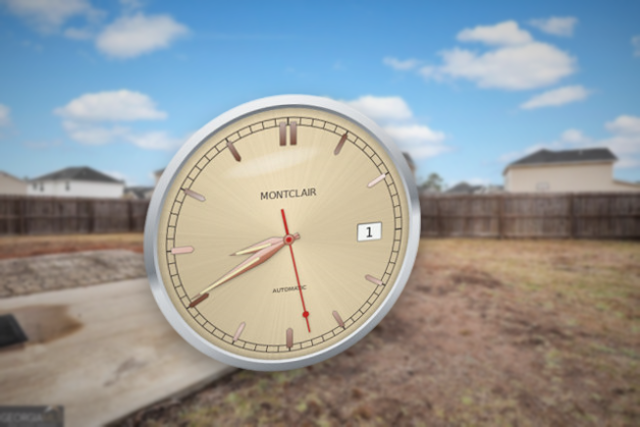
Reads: 8.40.28
